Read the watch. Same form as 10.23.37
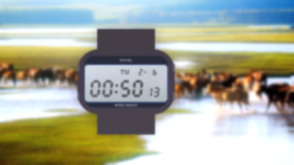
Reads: 0.50.13
